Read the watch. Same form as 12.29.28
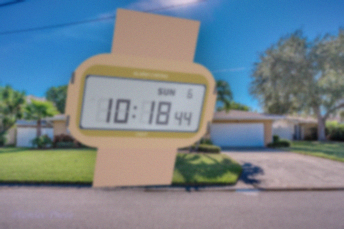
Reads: 10.18.44
